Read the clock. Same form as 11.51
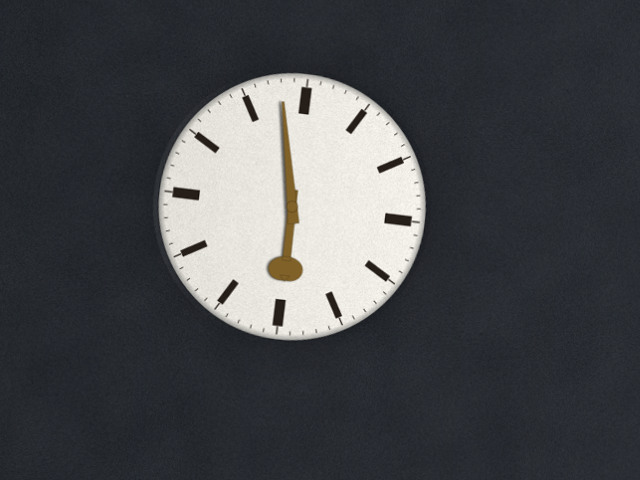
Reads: 5.58
